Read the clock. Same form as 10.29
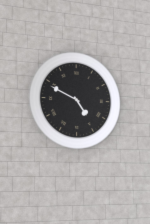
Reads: 4.49
